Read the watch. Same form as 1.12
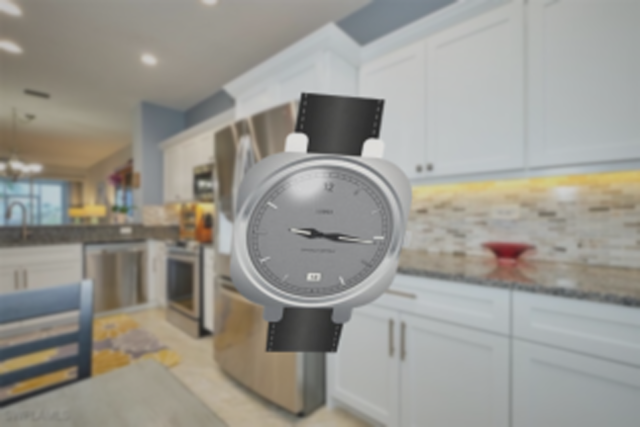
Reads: 9.16
